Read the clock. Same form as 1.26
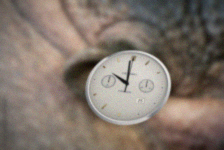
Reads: 9.59
